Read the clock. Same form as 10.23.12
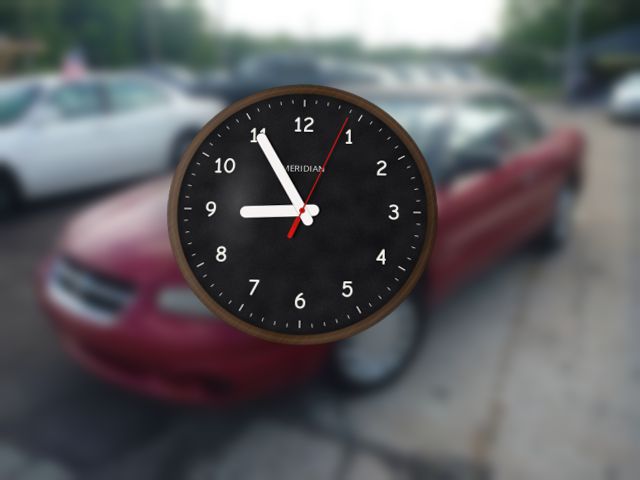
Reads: 8.55.04
